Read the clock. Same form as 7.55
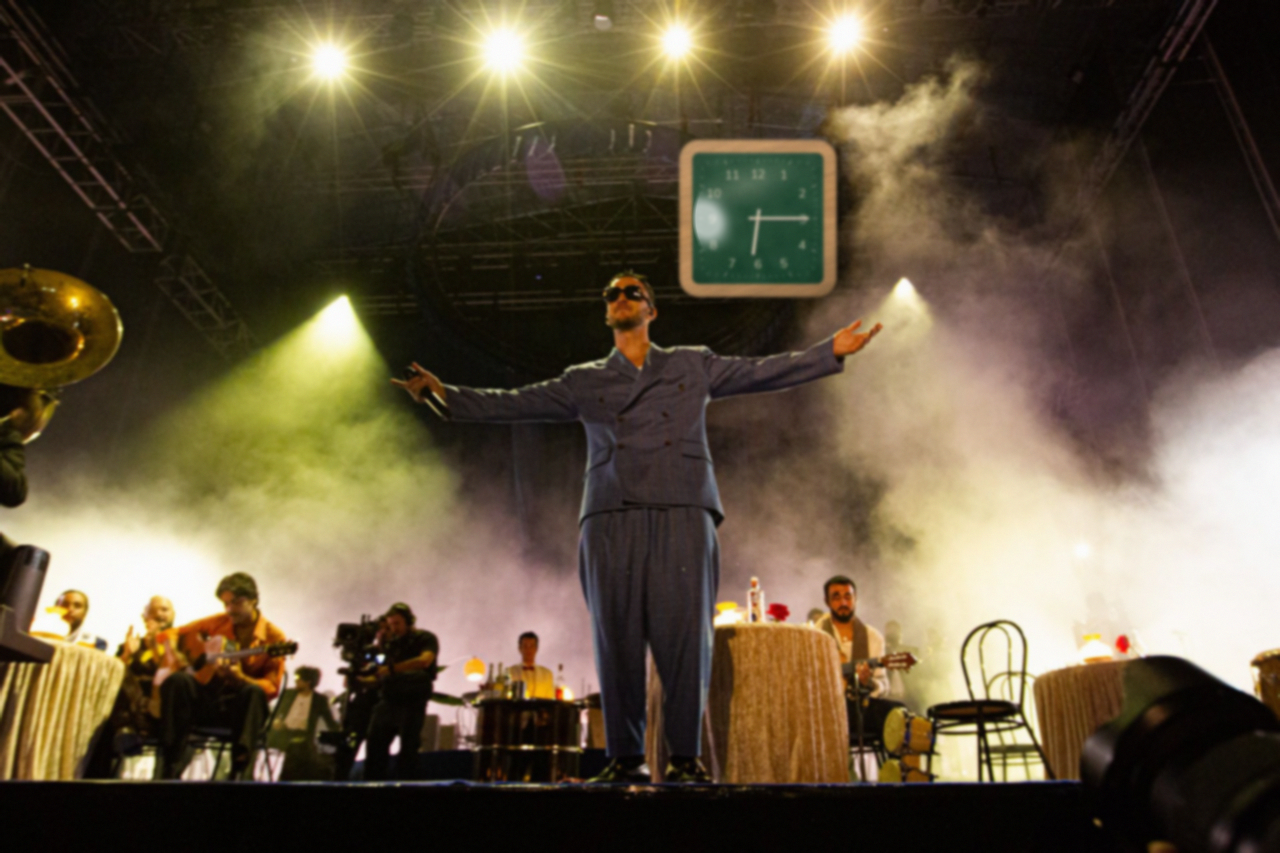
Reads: 6.15
